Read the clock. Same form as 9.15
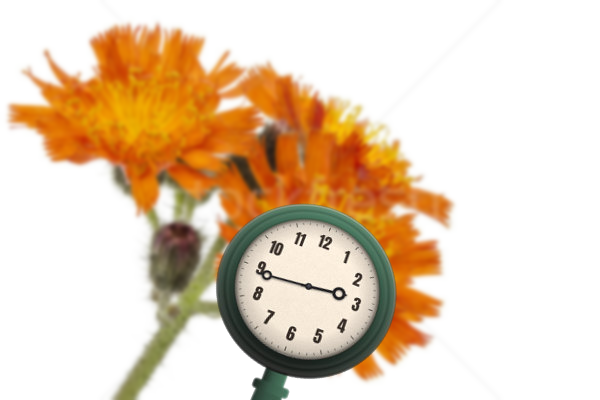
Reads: 2.44
